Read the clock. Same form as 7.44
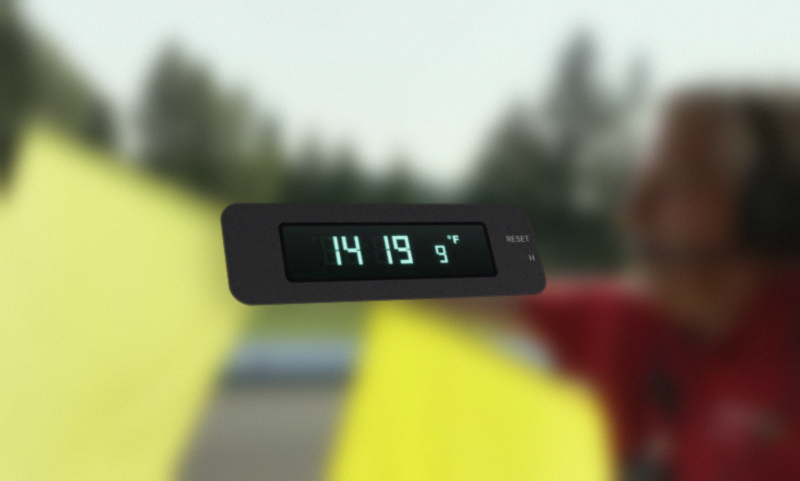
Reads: 14.19
